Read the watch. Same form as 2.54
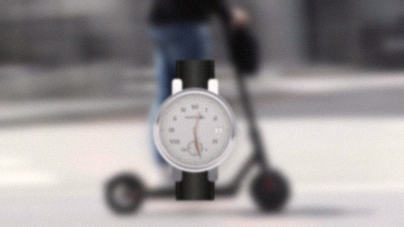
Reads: 12.28
